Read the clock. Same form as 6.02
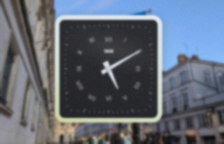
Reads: 5.10
